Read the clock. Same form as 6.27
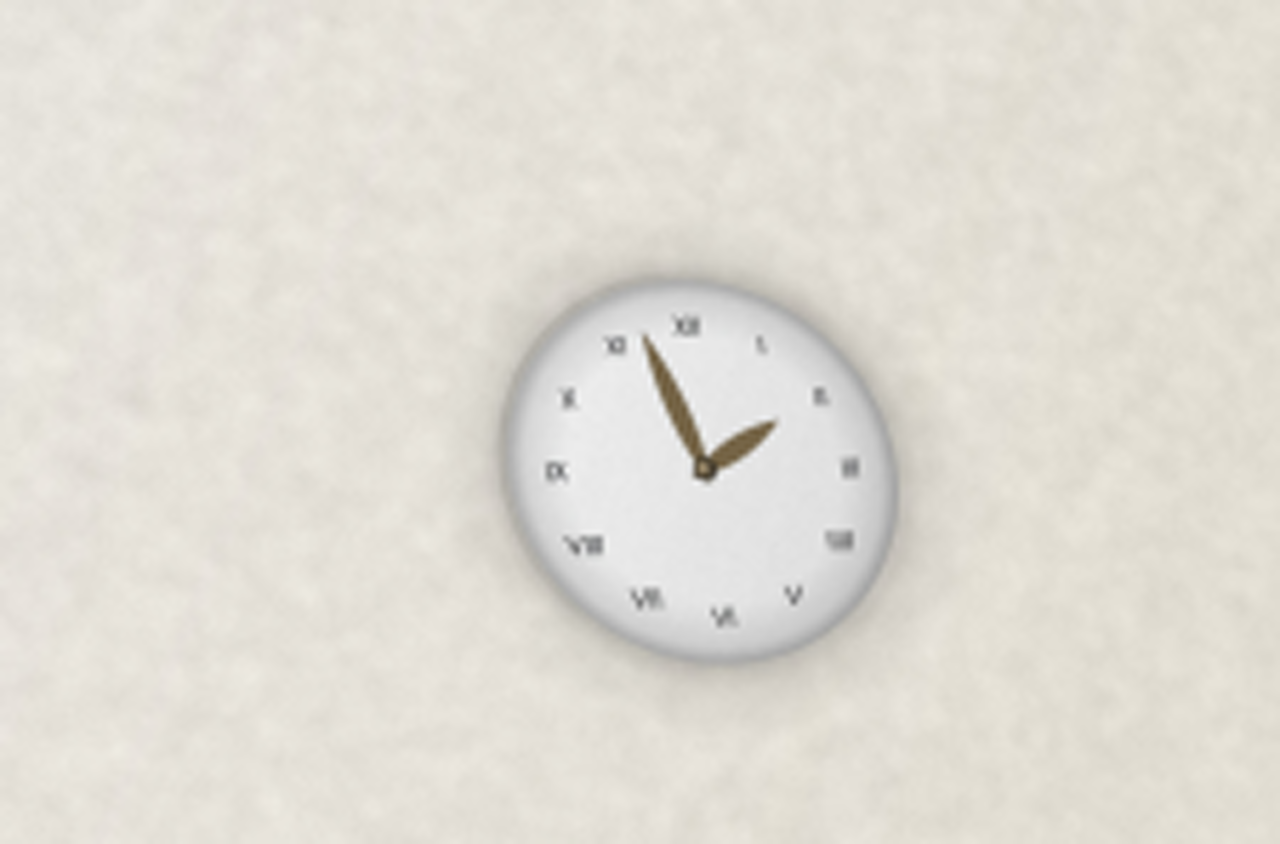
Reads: 1.57
